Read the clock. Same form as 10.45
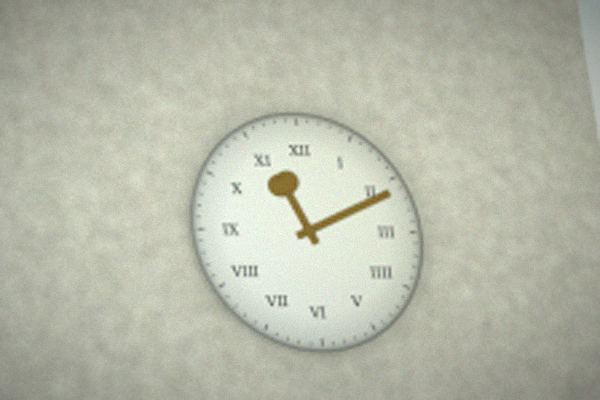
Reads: 11.11
